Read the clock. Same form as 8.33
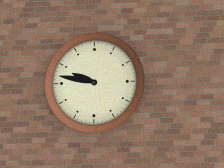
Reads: 9.47
